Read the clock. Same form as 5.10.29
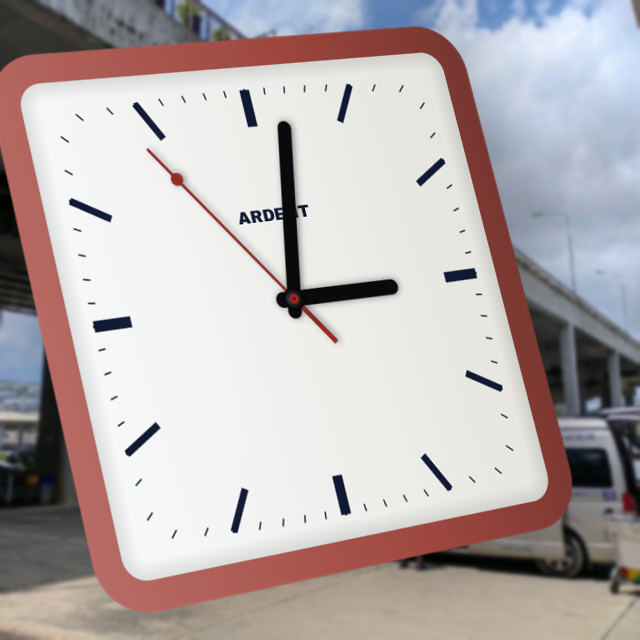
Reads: 3.01.54
